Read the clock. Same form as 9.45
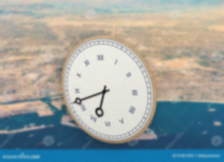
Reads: 6.42
